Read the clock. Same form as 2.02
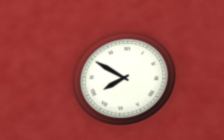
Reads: 7.50
